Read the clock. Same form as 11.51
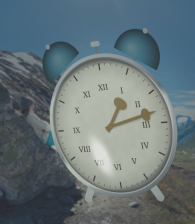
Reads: 1.13
